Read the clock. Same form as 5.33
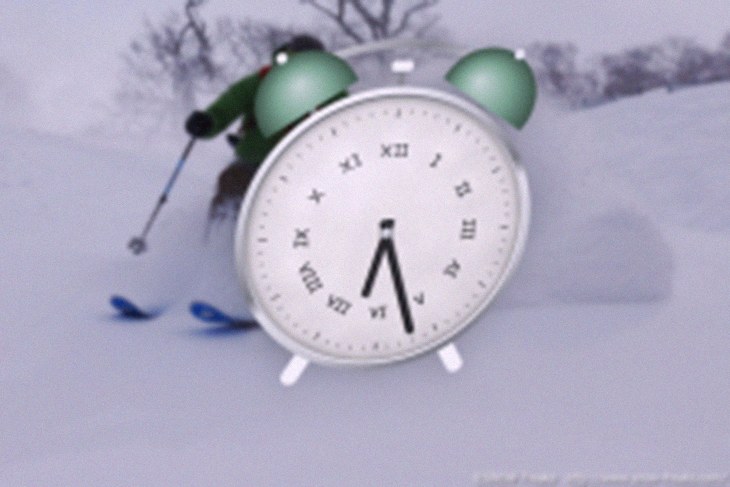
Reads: 6.27
